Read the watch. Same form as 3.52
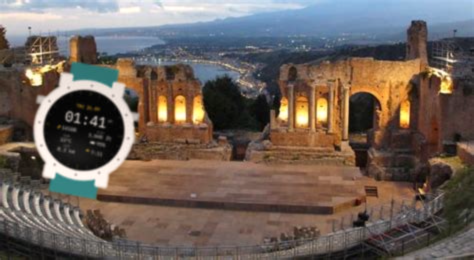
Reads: 1.41
